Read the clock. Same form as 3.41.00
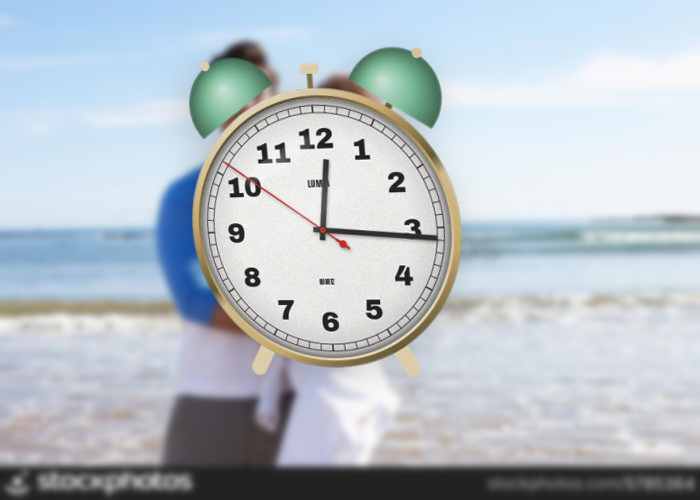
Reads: 12.15.51
